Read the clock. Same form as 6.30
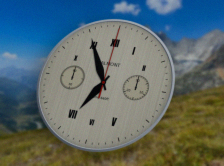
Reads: 6.55
